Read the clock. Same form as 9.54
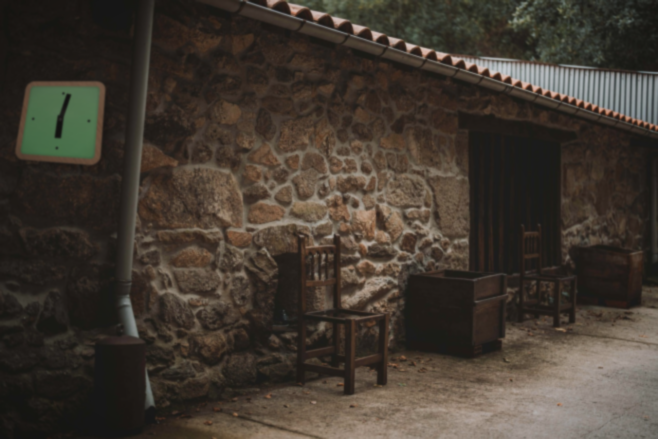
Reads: 6.02
